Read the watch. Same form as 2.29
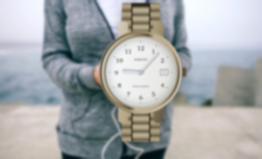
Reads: 9.07
